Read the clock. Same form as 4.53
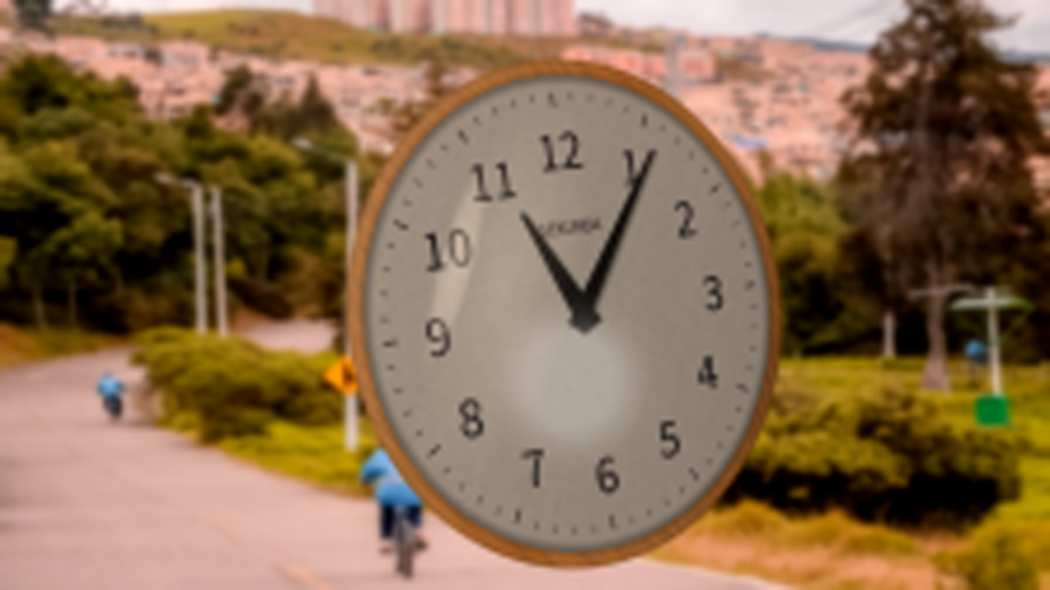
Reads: 11.06
